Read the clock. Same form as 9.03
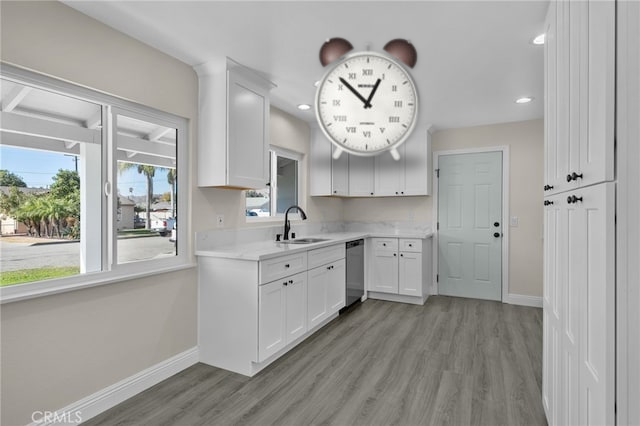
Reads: 12.52
